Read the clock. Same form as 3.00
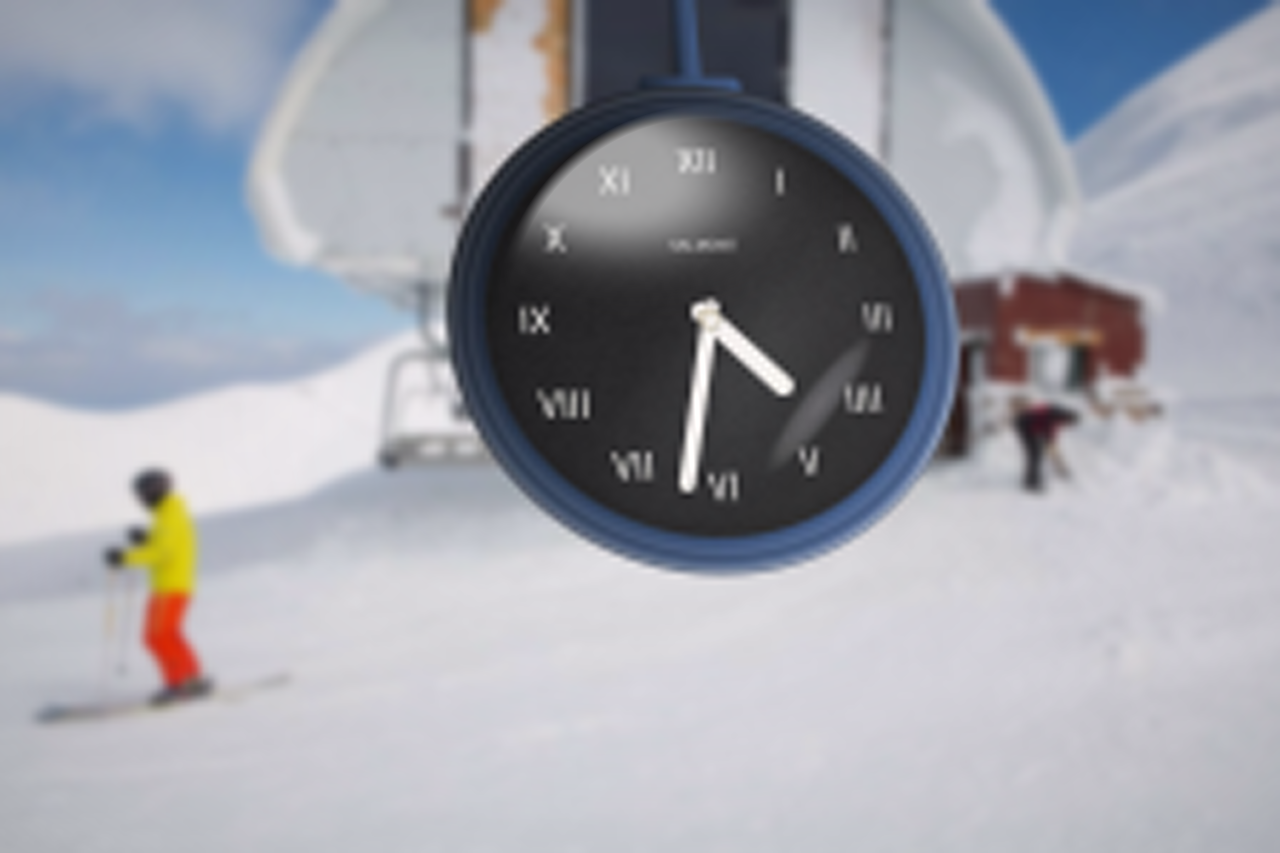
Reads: 4.32
